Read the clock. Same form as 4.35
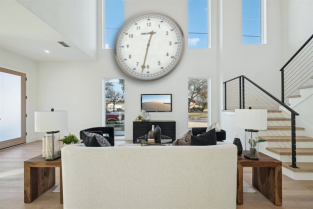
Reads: 12.32
